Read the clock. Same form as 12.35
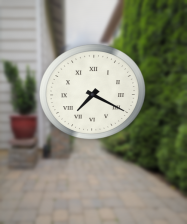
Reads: 7.20
